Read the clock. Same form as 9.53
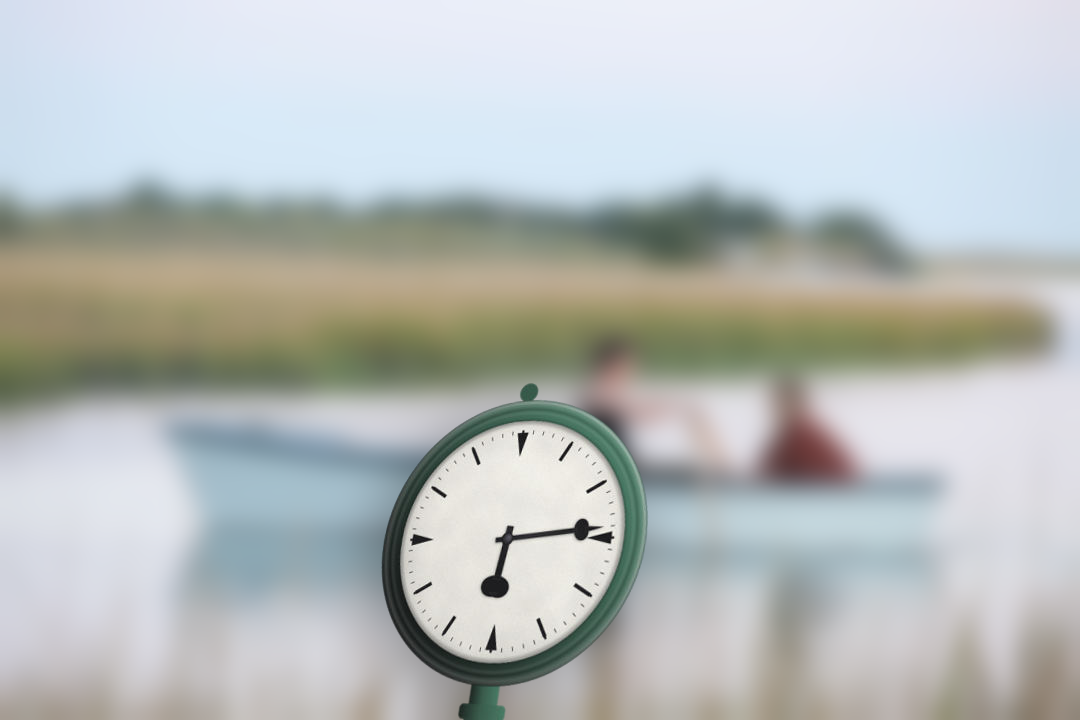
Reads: 6.14
